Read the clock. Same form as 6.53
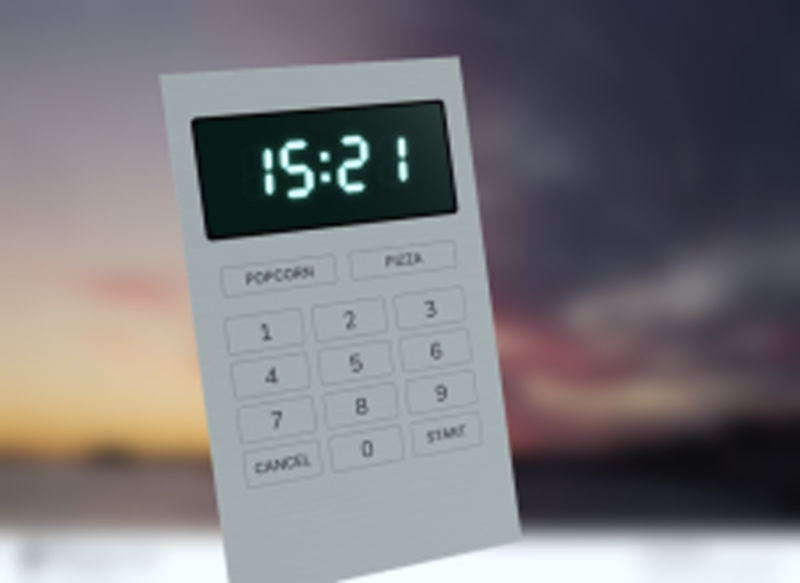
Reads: 15.21
